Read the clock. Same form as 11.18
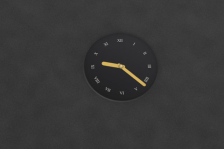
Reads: 9.22
